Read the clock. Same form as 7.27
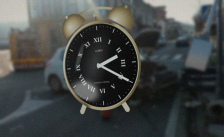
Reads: 2.20
